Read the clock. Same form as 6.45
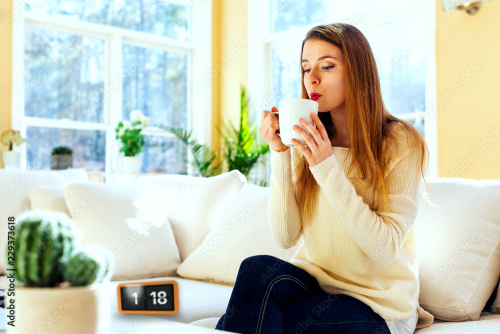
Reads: 1.18
